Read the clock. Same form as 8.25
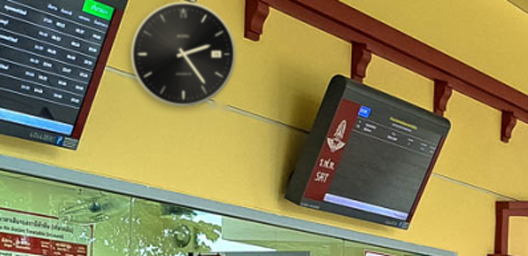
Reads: 2.24
